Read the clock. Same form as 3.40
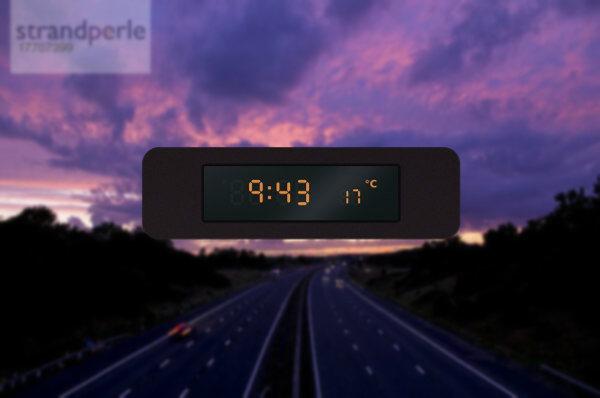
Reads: 9.43
